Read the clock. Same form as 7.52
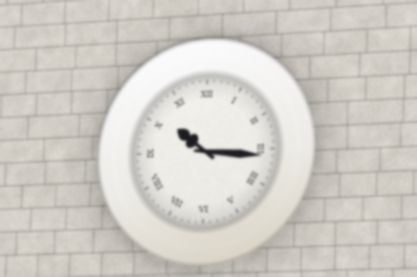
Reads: 10.16
